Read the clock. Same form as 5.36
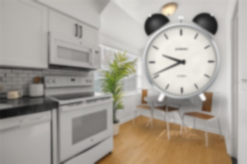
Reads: 9.41
